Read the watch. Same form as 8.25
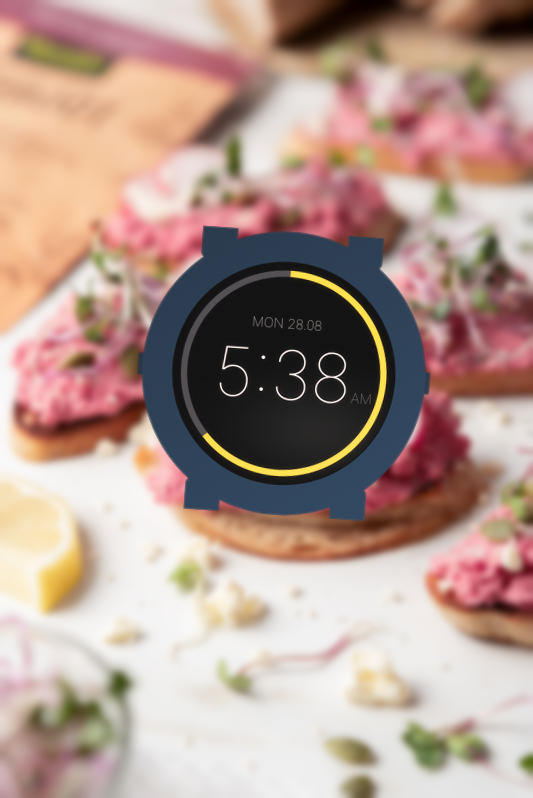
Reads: 5.38
